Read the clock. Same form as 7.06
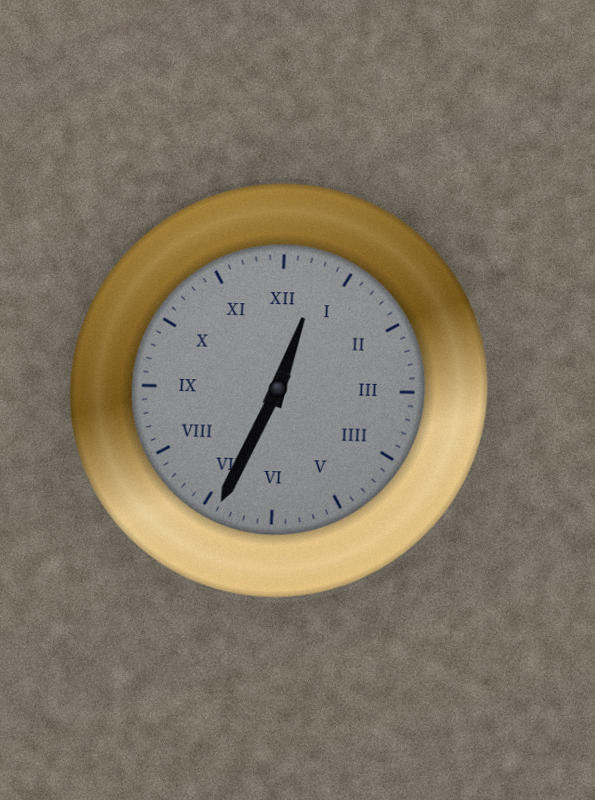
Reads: 12.34
